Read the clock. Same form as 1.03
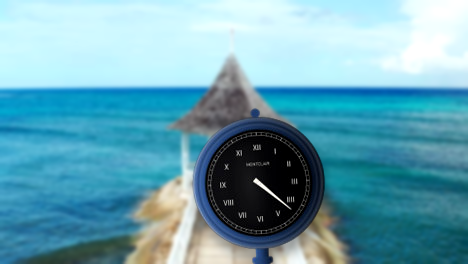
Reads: 4.22
